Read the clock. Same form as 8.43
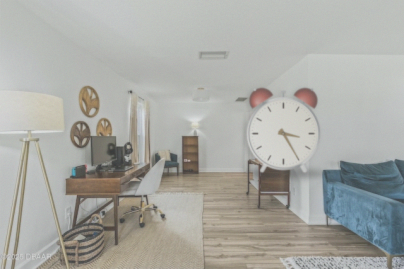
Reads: 3.25
